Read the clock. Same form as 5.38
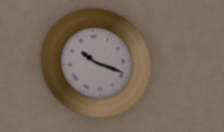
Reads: 10.19
